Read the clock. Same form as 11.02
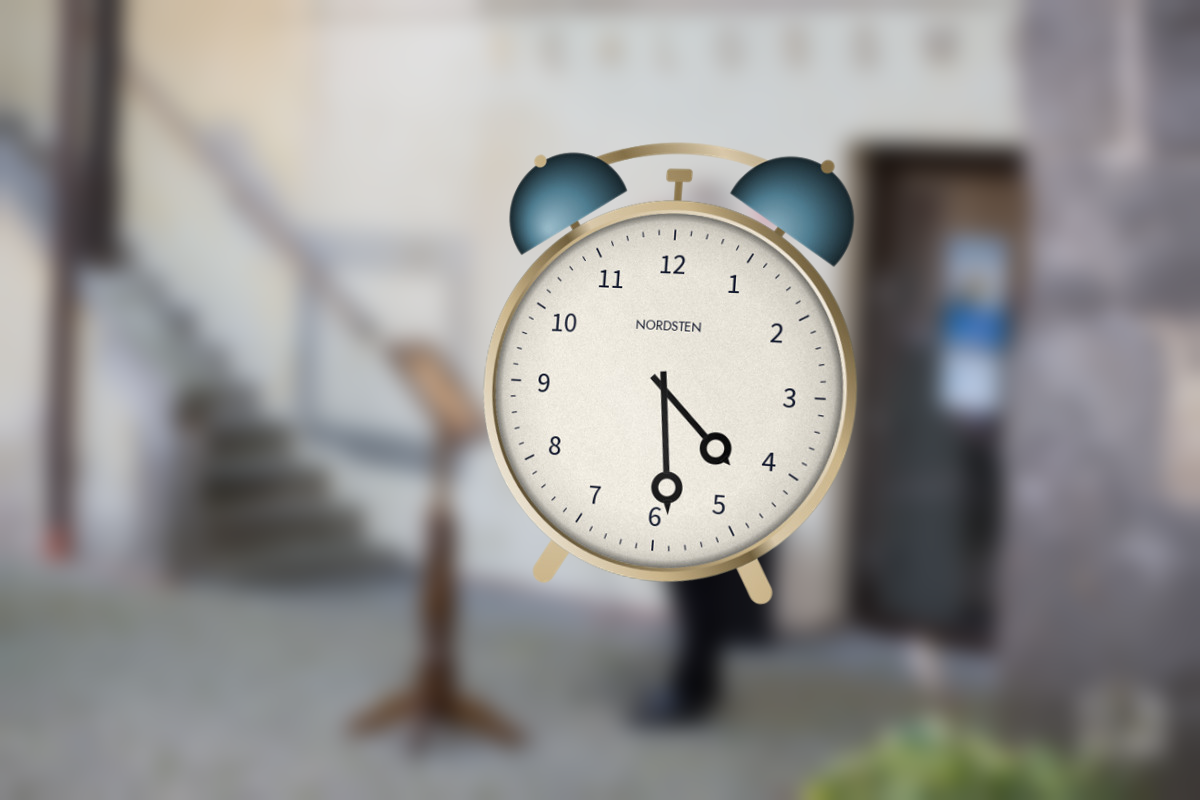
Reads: 4.29
